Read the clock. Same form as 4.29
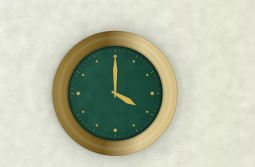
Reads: 4.00
